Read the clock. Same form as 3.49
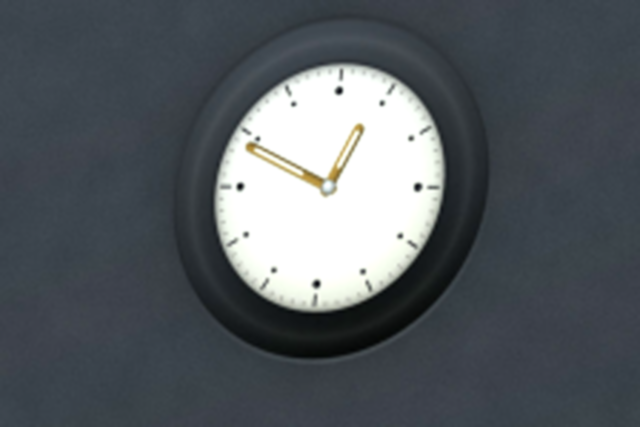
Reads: 12.49
